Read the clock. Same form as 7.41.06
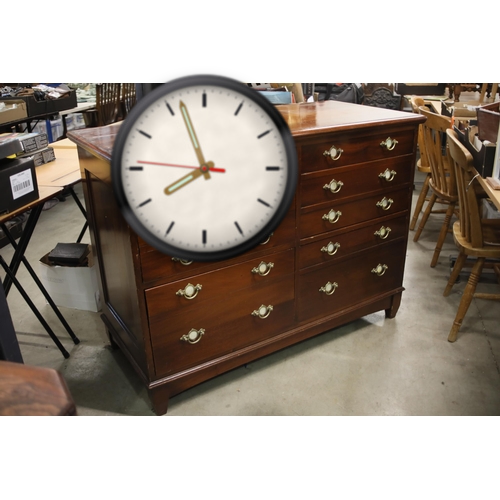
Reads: 7.56.46
